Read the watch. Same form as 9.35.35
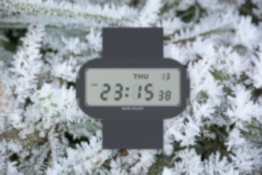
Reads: 23.15.38
